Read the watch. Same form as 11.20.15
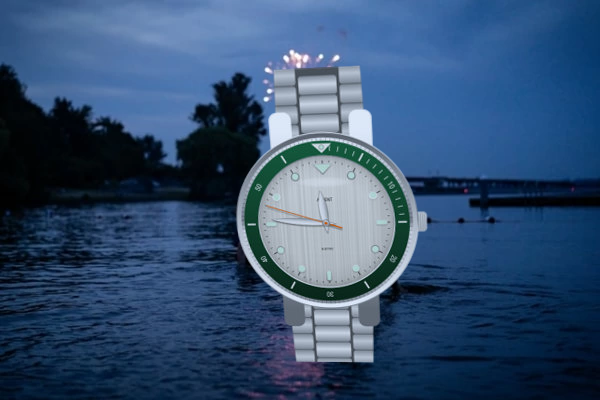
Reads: 11.45.48
